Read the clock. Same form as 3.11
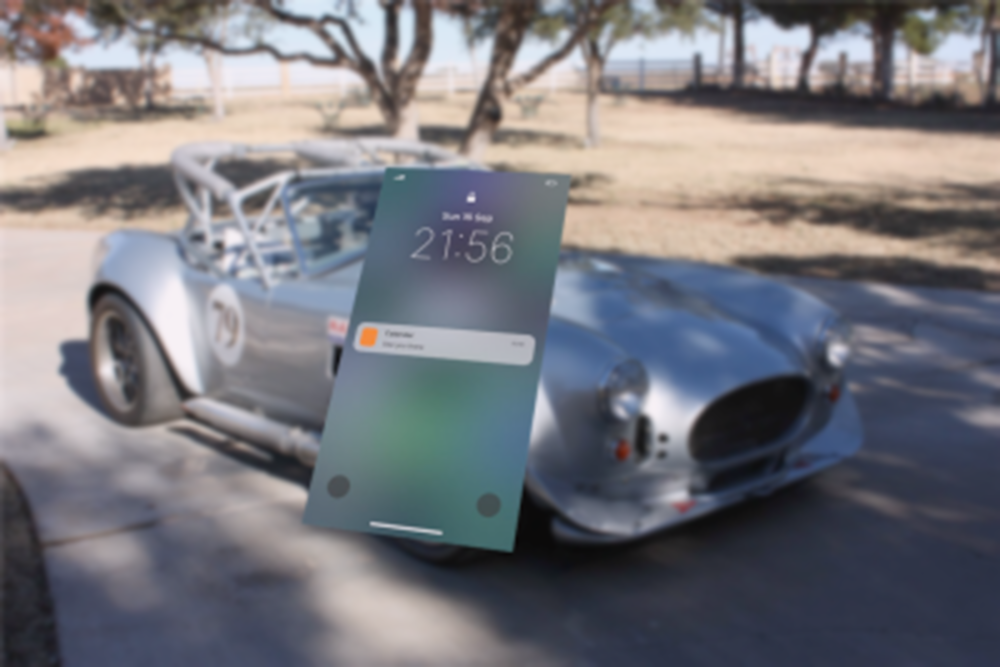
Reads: 21.56
